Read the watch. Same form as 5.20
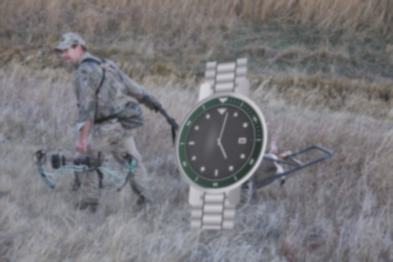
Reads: 5.02
